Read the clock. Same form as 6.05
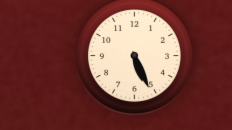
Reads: 5.26
